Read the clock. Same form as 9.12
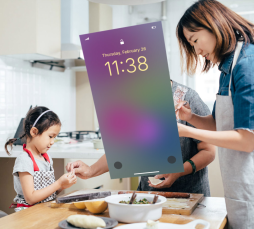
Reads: 11.38
